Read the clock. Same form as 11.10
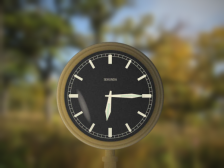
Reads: 6.15
